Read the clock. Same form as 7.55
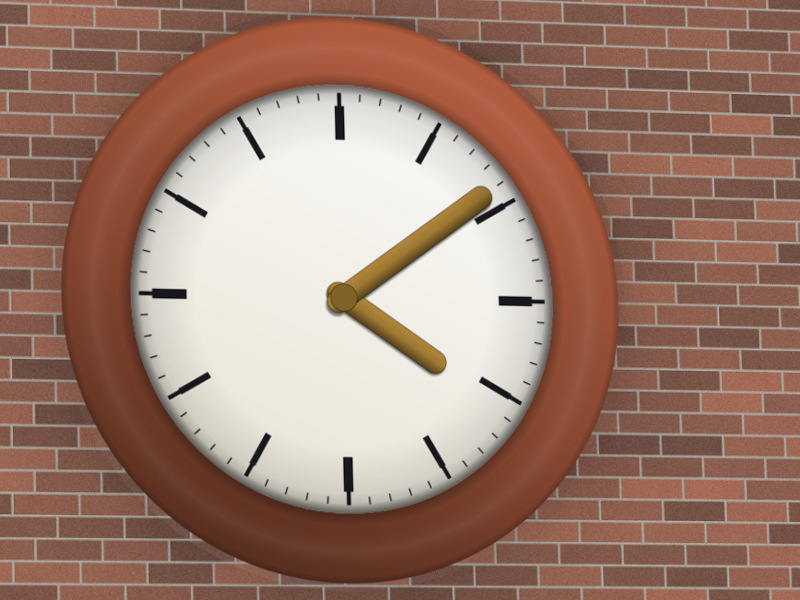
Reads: 4.09
